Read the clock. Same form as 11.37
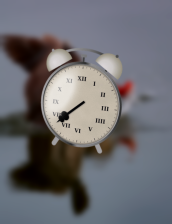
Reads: 7.38
